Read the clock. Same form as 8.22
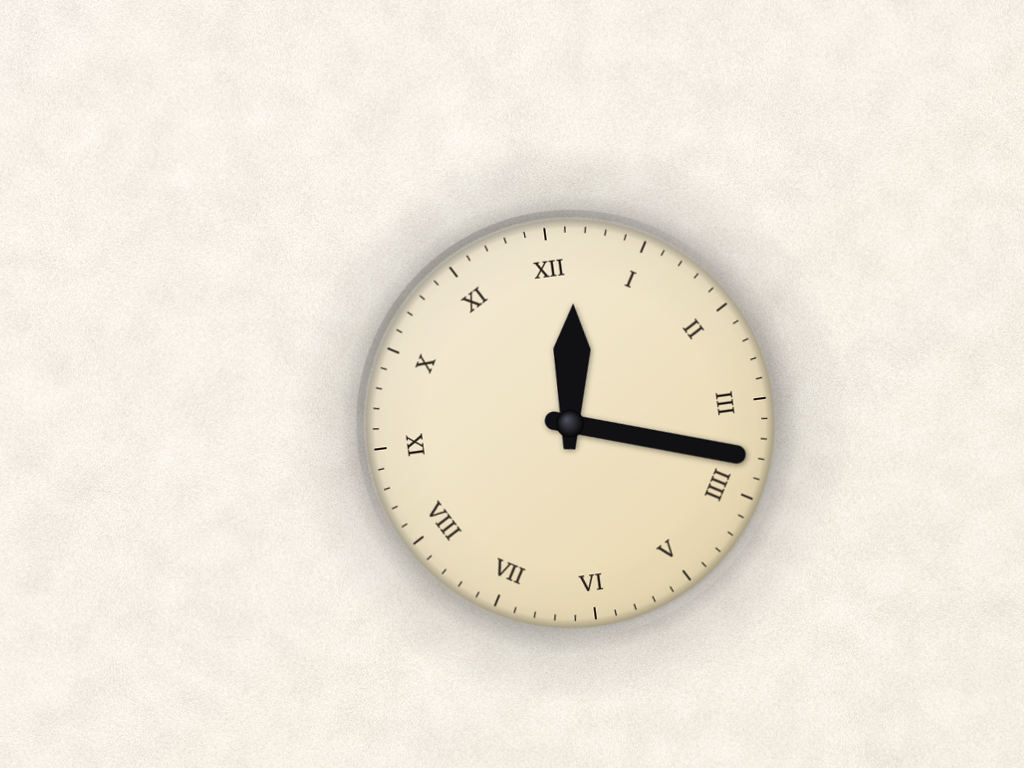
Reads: 12.18
